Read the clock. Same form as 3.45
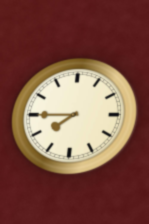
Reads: 7.45
